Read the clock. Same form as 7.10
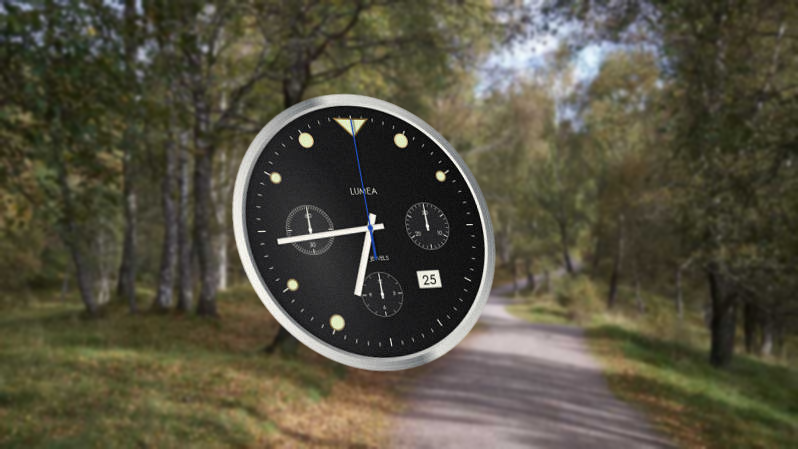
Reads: 6.44
